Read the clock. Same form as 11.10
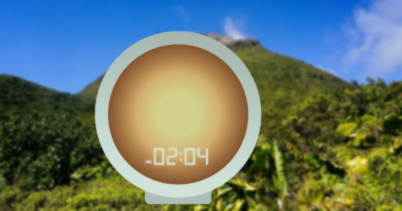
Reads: 2.04
